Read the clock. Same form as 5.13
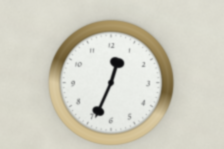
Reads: 12.34
